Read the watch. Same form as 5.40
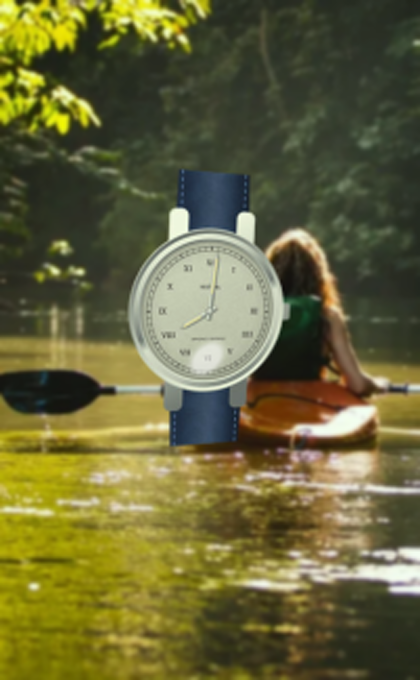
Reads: 8.01
